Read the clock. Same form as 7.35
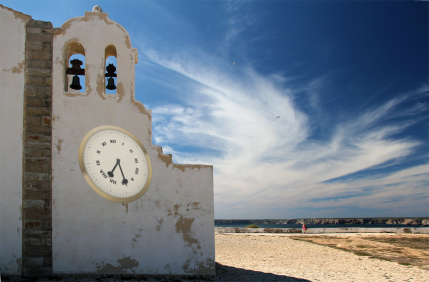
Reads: 7.29
